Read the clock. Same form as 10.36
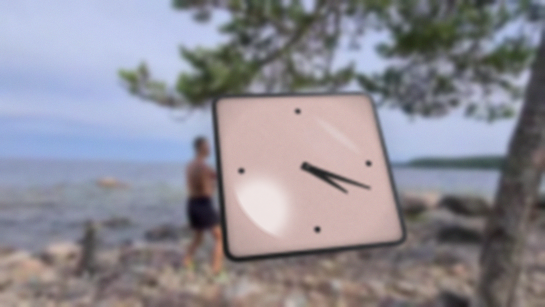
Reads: 4.19
